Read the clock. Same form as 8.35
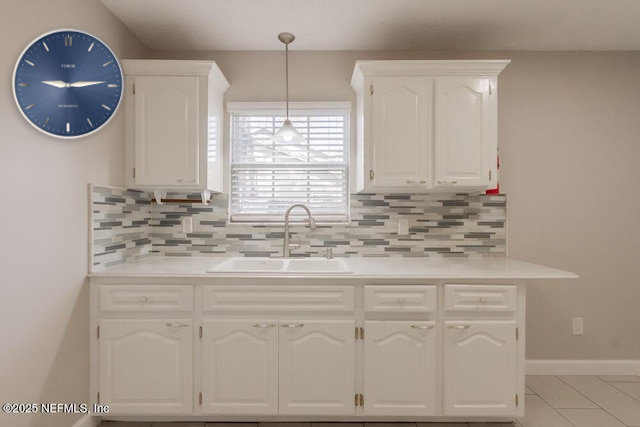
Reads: 9.14
